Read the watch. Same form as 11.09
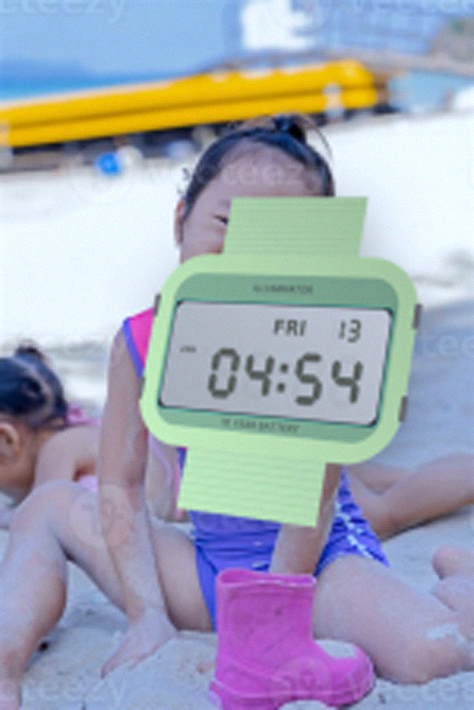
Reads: 4.54
